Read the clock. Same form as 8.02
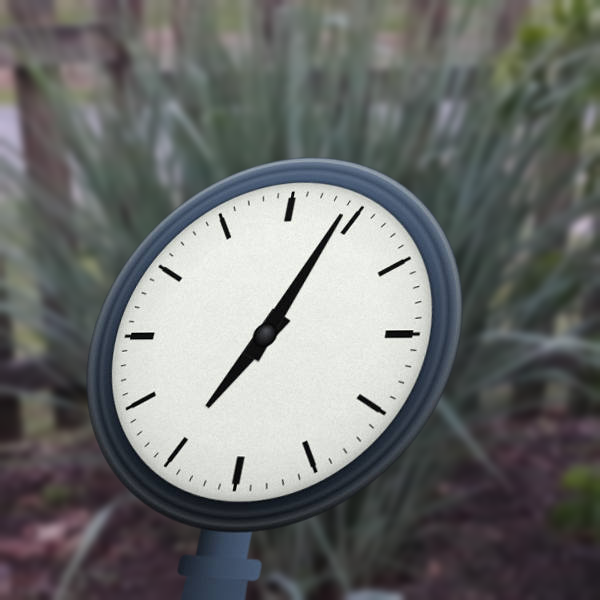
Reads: 7.04
